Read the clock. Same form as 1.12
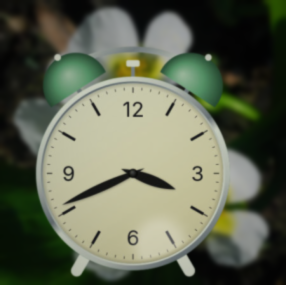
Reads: 3.41
